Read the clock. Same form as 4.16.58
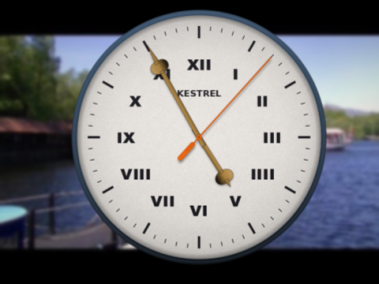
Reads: 4.55.07
